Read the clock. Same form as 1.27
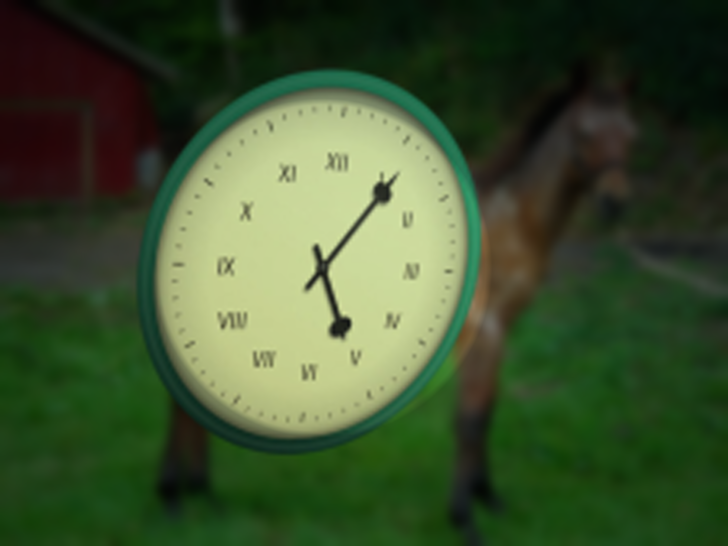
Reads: 5.06
